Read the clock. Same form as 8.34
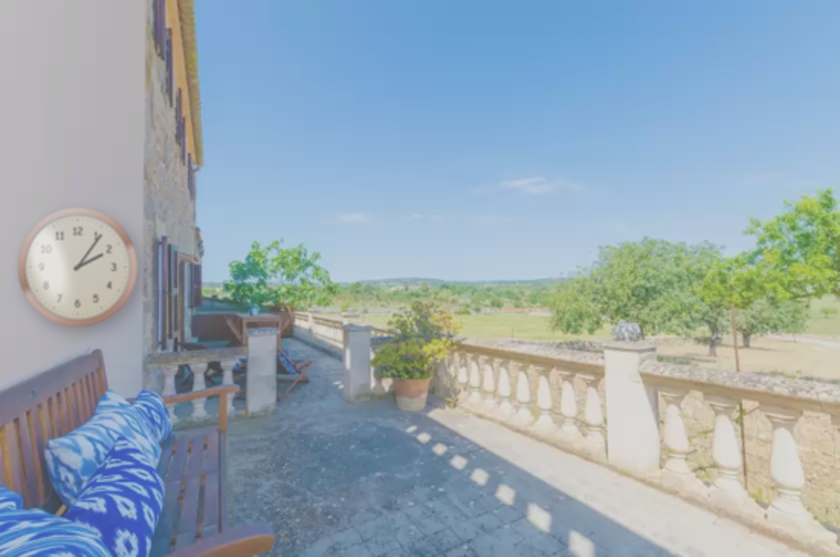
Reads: 2.06
